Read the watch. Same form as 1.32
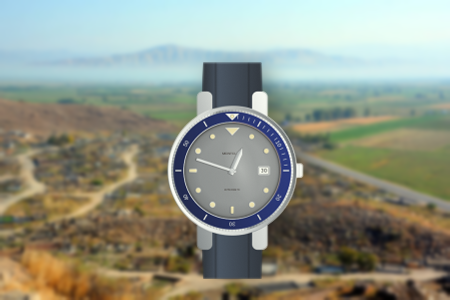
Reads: 12.48
